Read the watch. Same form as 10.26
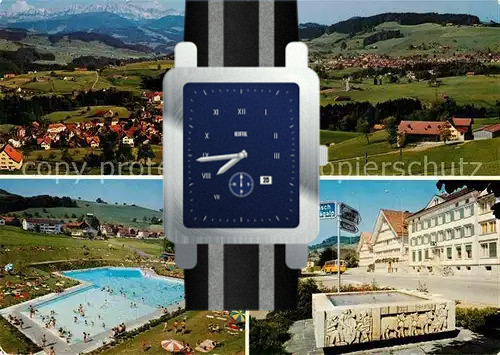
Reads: 7.44
